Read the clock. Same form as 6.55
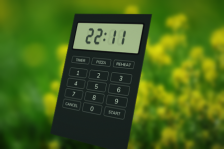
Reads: 22.11
